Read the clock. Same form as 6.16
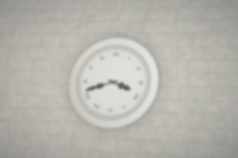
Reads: 3.42
